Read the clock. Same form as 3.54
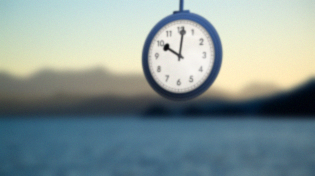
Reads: 10.01
